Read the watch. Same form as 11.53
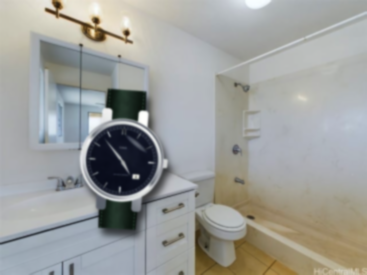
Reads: 4.53
